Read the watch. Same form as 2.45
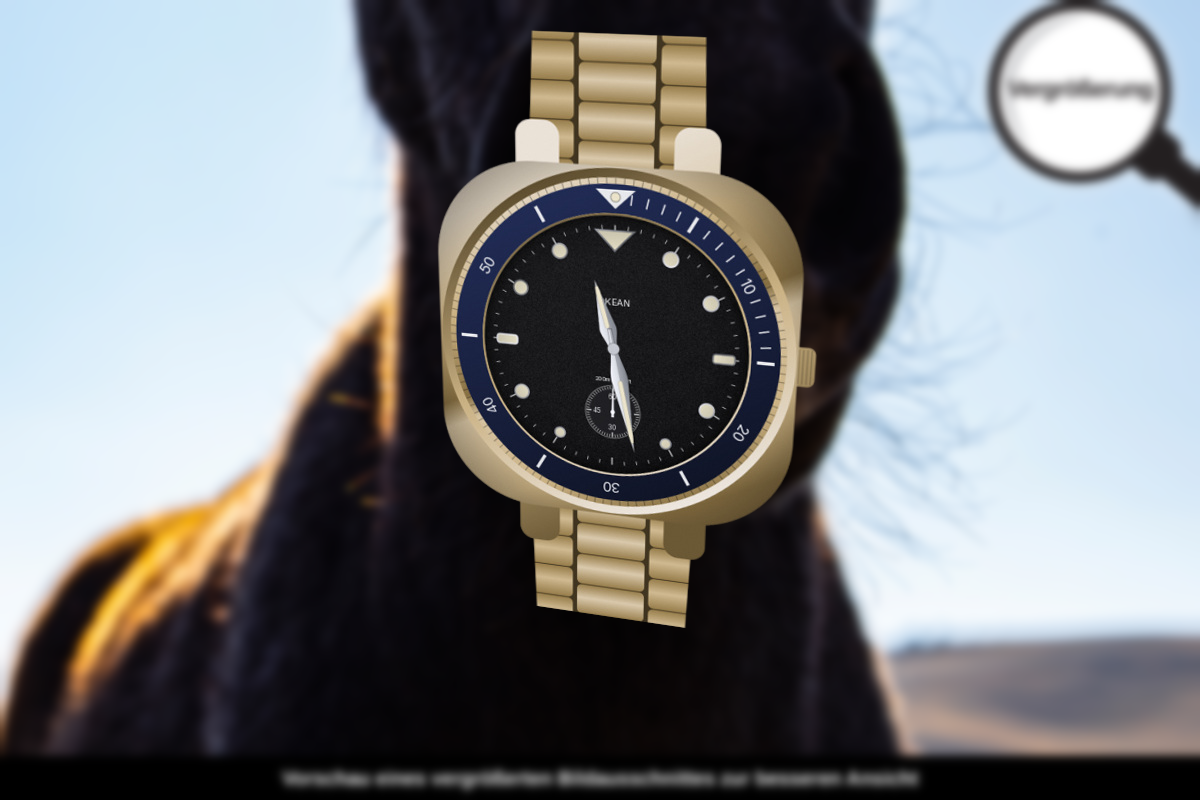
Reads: 11.28
